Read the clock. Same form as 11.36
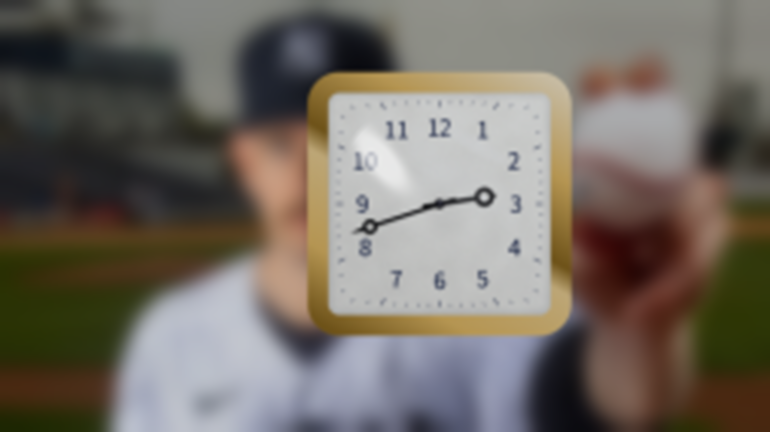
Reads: 2.42
